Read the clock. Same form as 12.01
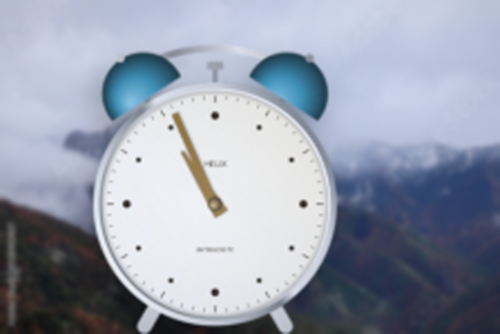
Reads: 10.56
